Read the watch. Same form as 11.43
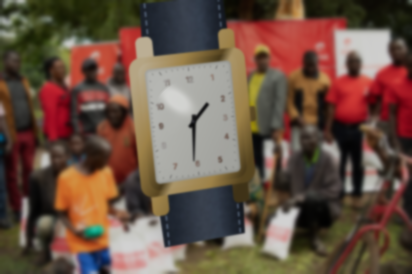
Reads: 1.31
